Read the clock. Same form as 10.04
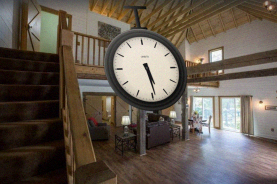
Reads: 5.29
